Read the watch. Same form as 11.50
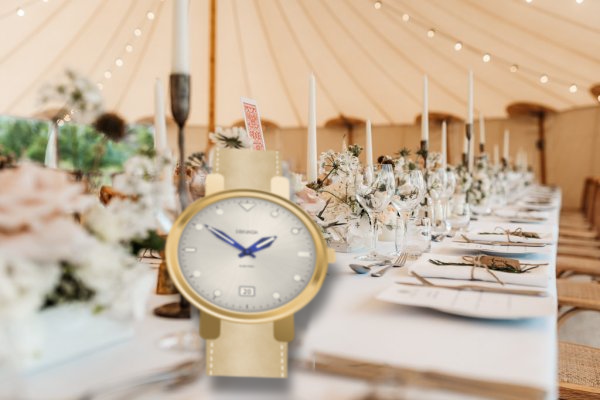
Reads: 1.51
